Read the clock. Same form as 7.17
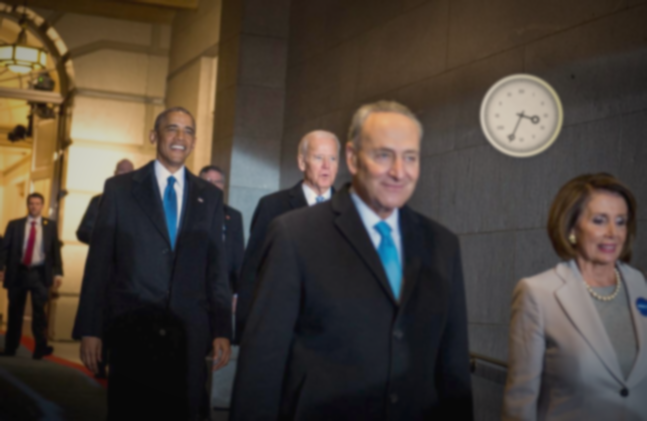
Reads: 3.34
